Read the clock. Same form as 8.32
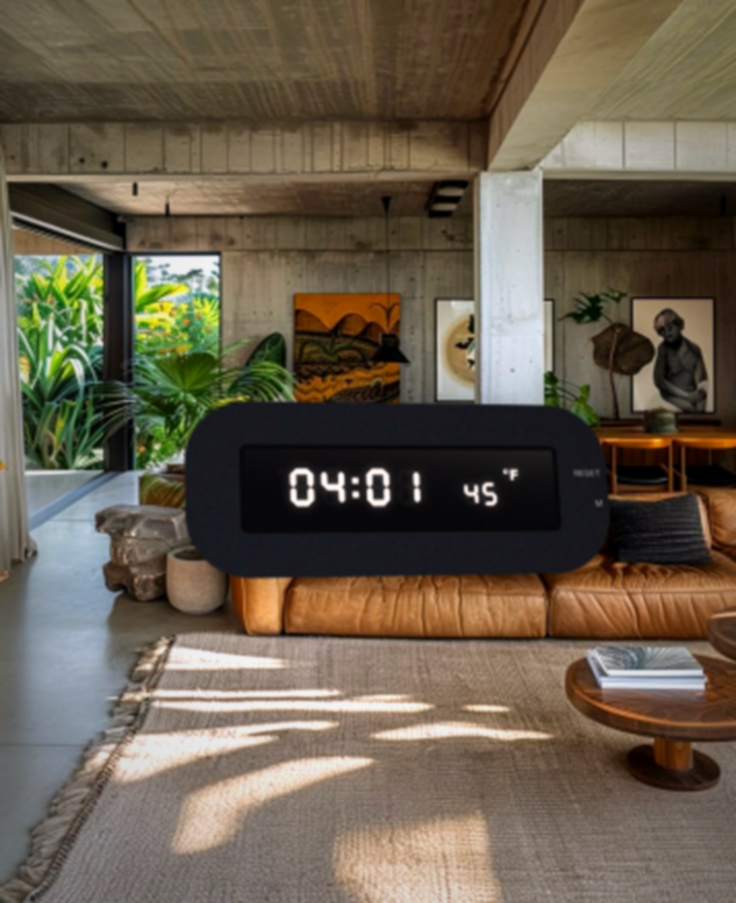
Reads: 4.01
